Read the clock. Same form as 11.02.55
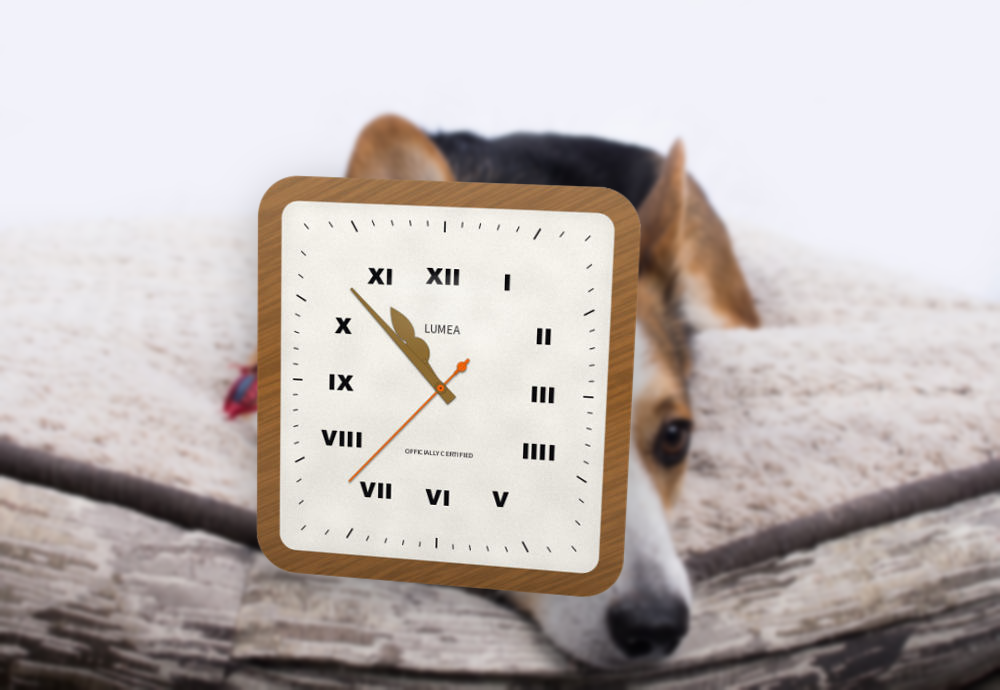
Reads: 10.52.37
